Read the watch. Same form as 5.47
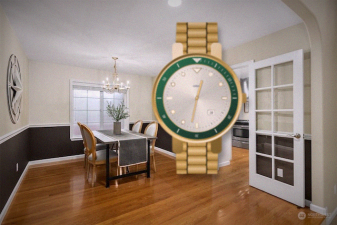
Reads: 12.32
